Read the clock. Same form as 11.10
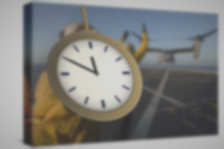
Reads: 11.50
